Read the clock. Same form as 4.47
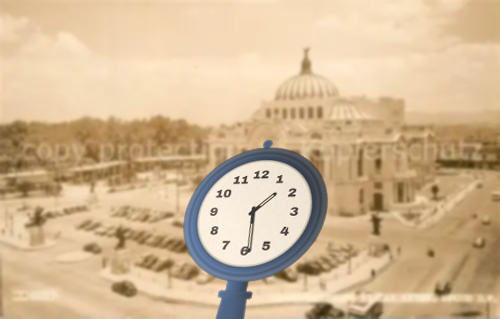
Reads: 1.29
